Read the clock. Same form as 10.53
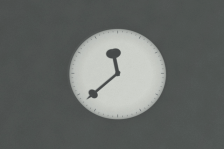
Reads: 11.38
